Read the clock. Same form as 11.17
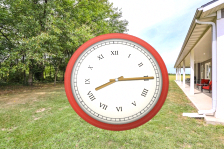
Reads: 8.15
